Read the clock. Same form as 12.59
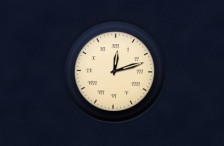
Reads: 12.12
